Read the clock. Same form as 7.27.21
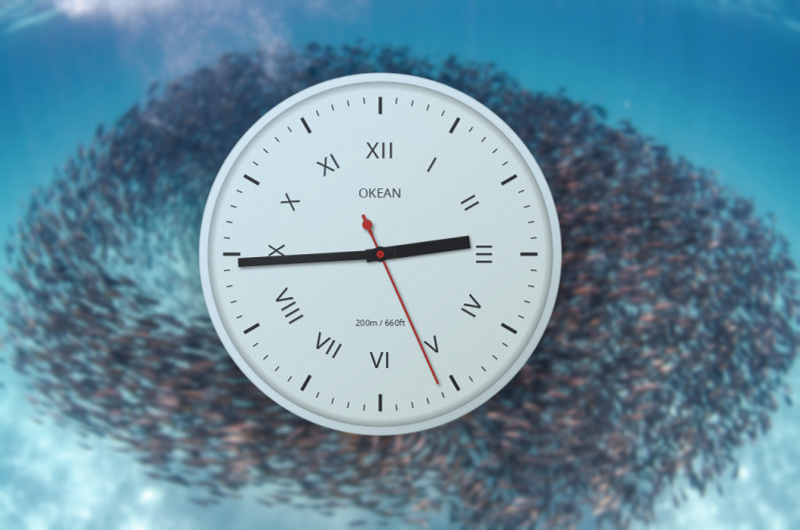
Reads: 2.44.26
